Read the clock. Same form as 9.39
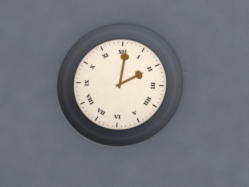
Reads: 2.01
